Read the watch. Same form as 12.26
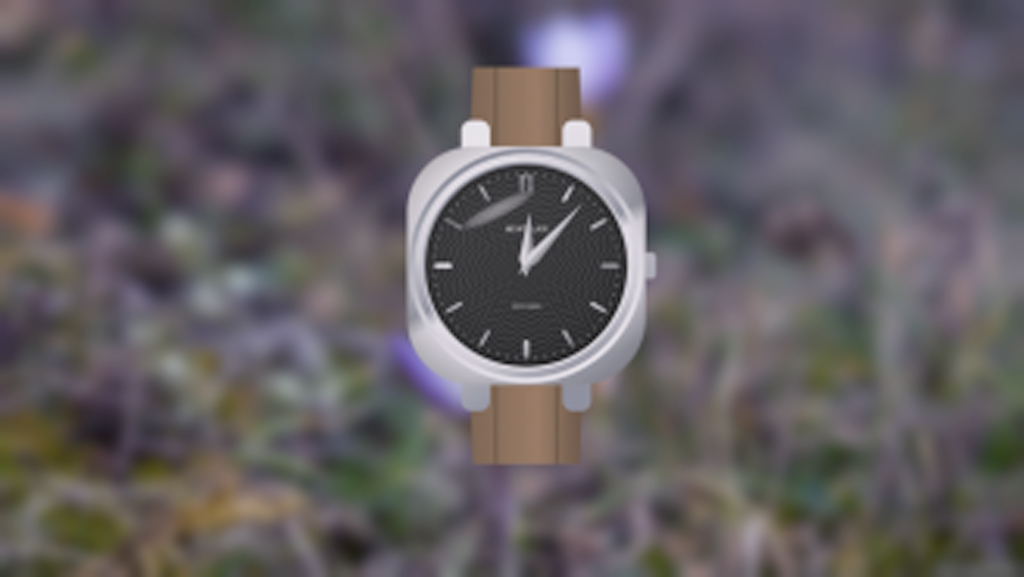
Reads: 12.07
